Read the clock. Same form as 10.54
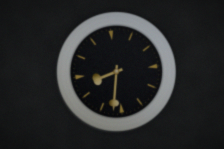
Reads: 8.32
